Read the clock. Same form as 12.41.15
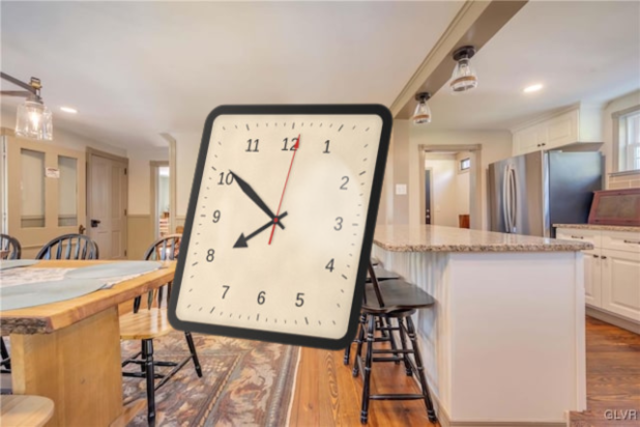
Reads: 7.51.01
